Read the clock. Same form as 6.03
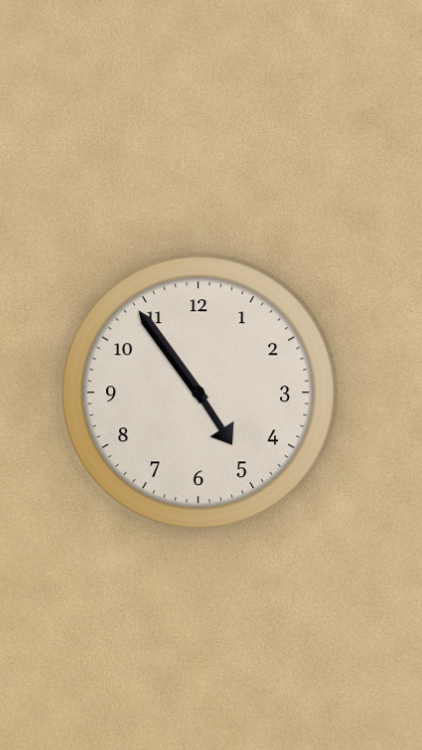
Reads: 4.54
